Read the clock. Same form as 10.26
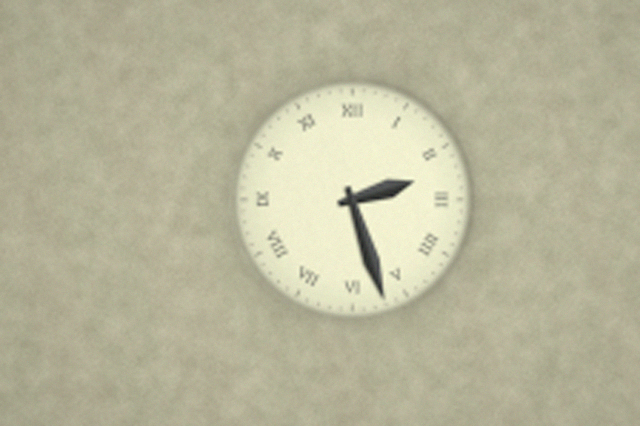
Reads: 2.27
